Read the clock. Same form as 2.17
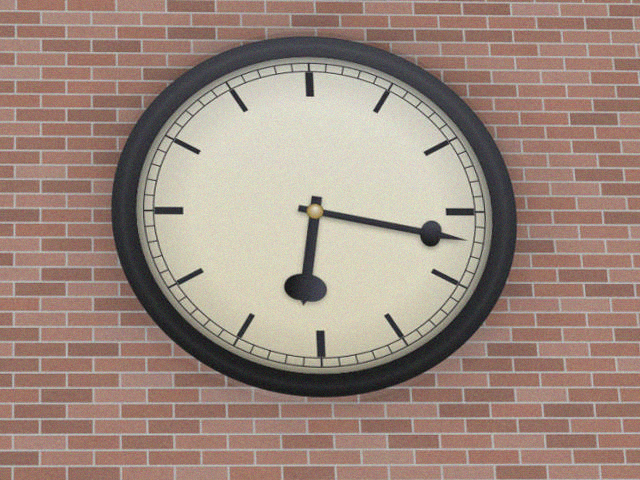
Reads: 6.17
